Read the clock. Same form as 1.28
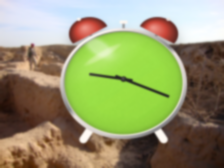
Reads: 9.19
